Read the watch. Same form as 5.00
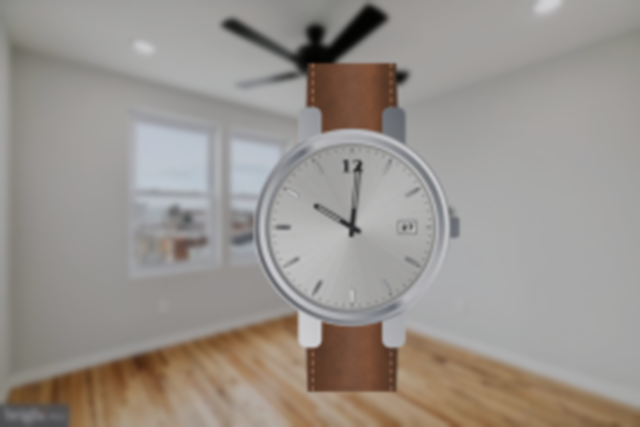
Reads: 10.01
